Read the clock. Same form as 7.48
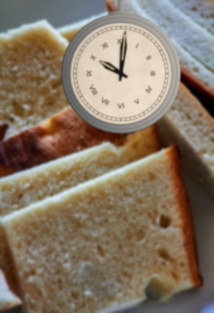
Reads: 10.01
